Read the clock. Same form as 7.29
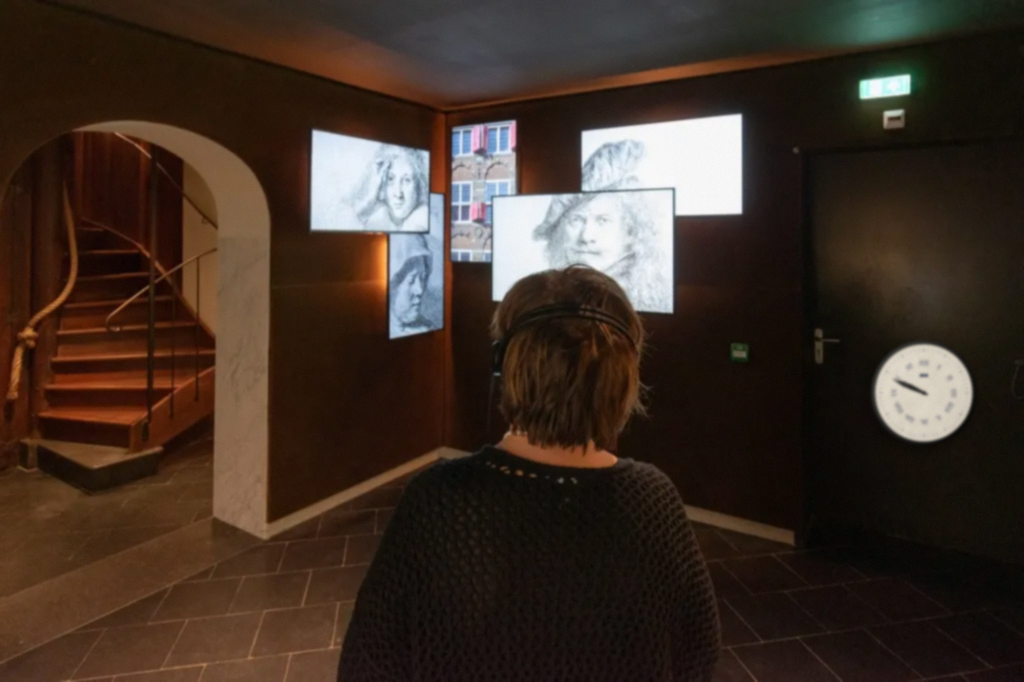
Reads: 9.49
